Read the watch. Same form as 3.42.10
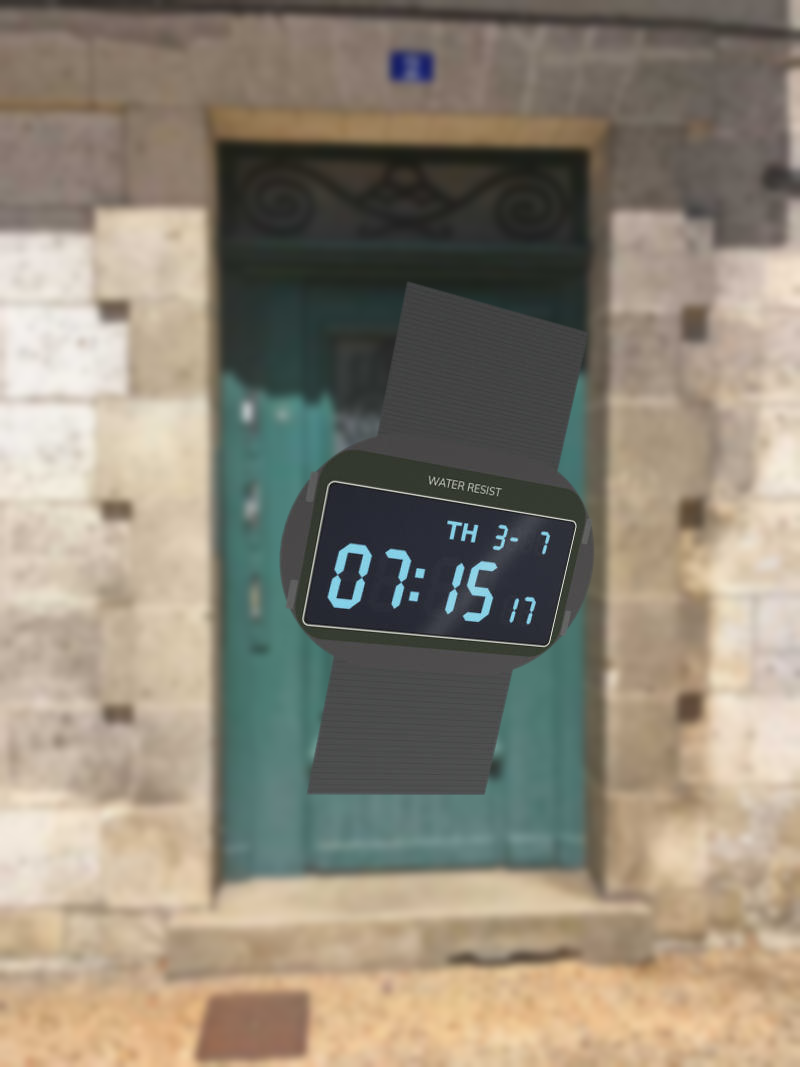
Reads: 7.15.17
